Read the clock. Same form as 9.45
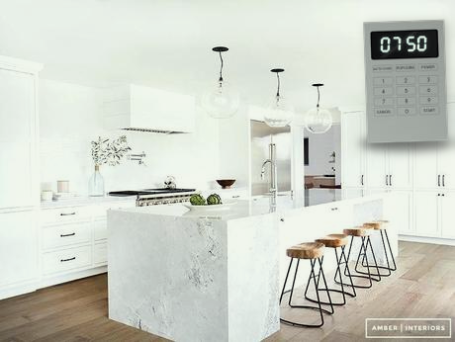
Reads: 7.50
